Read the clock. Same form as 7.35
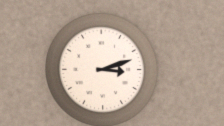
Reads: 3.12
